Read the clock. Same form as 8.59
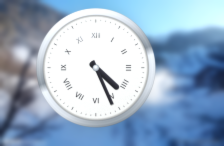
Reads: 4.26
